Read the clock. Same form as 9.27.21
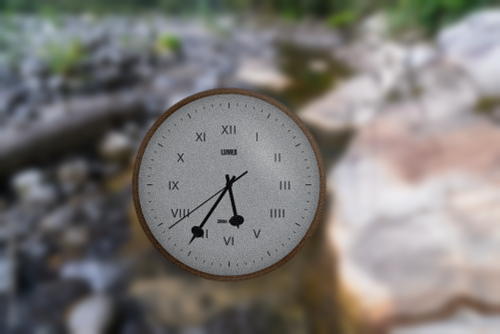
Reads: 5.35.39
